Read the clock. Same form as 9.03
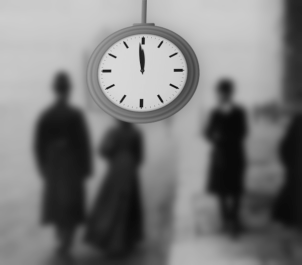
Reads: 11.59
